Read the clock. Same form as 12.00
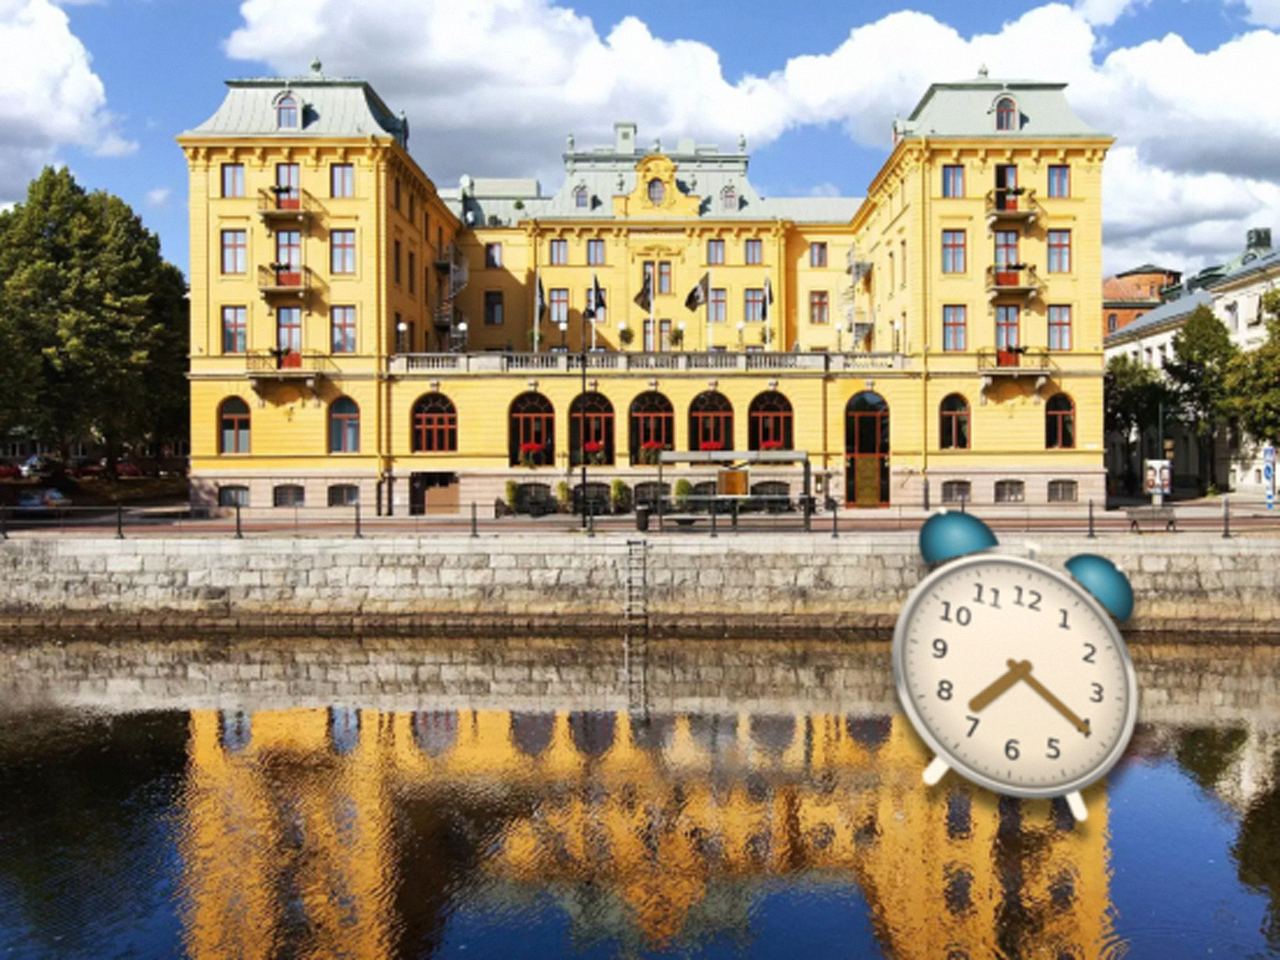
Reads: 7.20
